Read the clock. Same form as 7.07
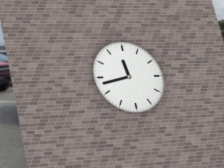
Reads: 11.43
